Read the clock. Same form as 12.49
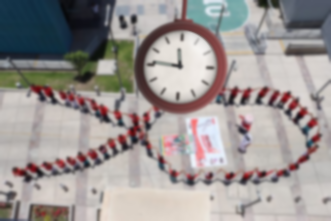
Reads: 11.46
